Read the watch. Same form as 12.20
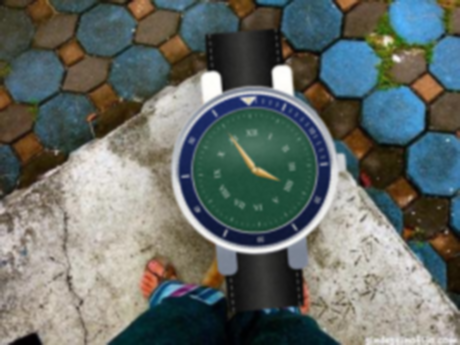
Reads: 3.55
